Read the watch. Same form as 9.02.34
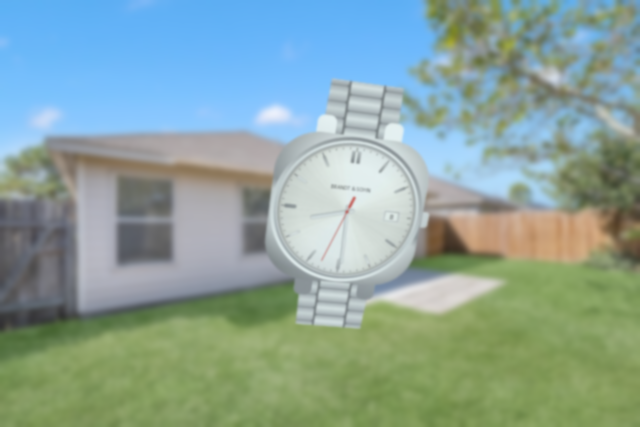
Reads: 8.29.33
